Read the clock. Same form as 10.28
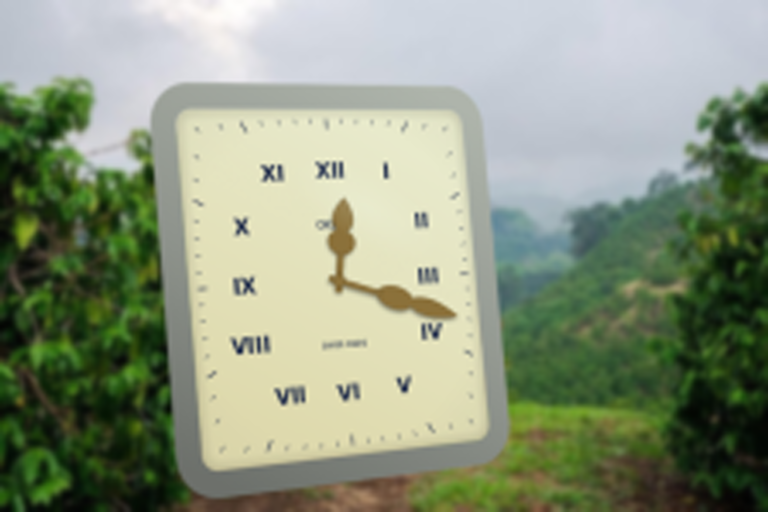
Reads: 12.18
